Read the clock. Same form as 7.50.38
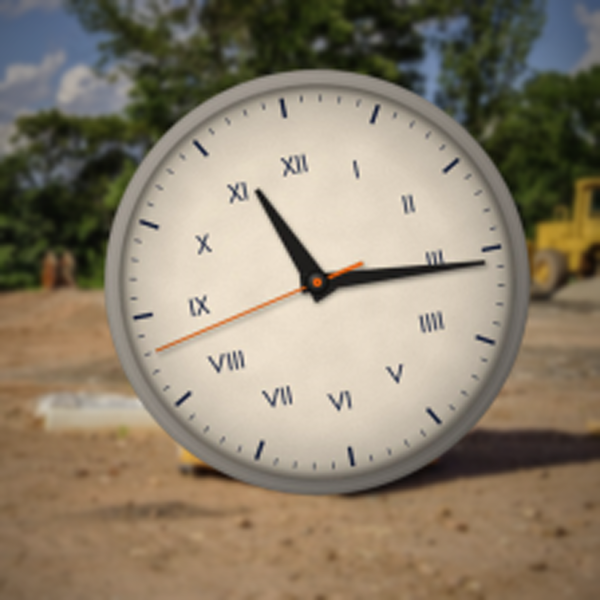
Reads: 11.15.43
